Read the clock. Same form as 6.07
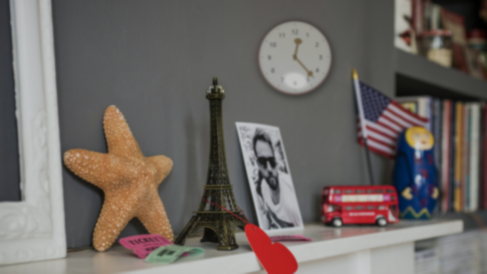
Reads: 12.23
